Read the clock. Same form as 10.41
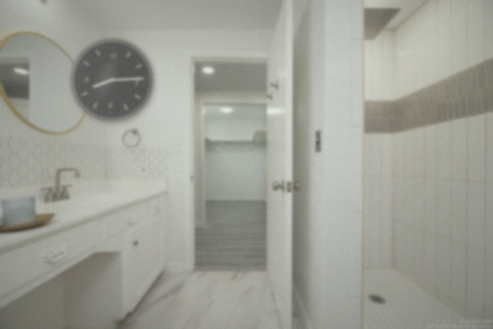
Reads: 8.14
